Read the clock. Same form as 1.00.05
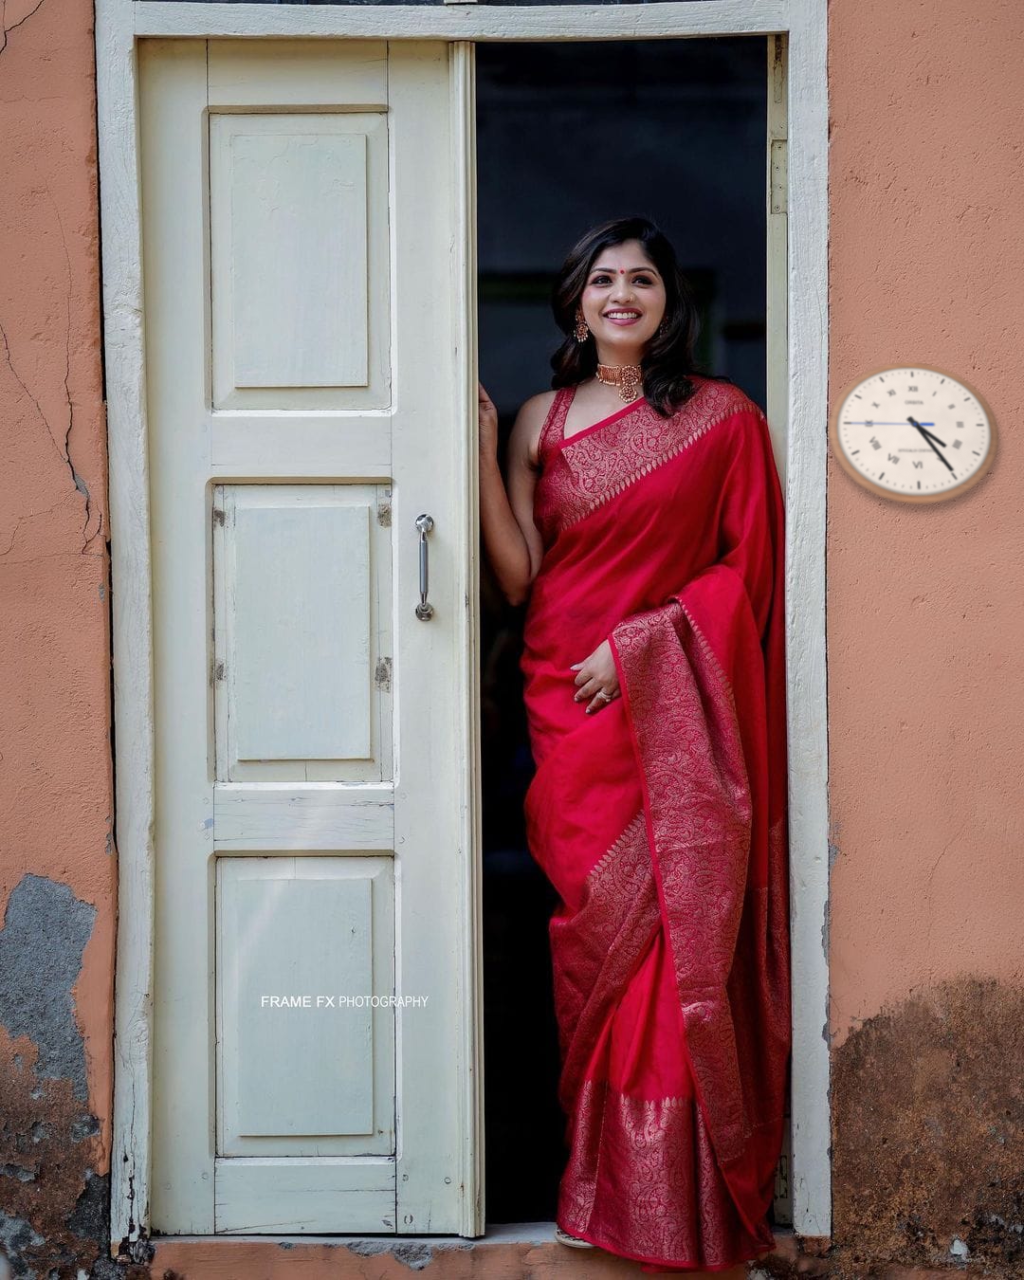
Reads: 4.24.45
